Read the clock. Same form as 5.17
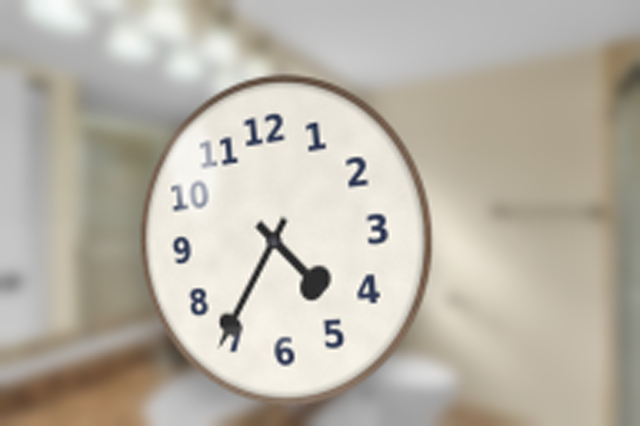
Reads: 4.36
